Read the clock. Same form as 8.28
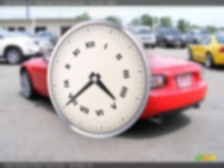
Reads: 4.40
